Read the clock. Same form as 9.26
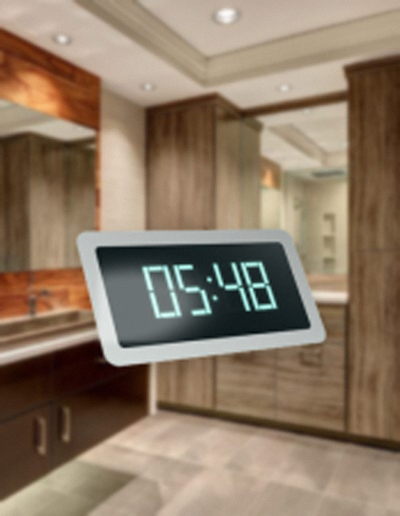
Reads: 5.48
